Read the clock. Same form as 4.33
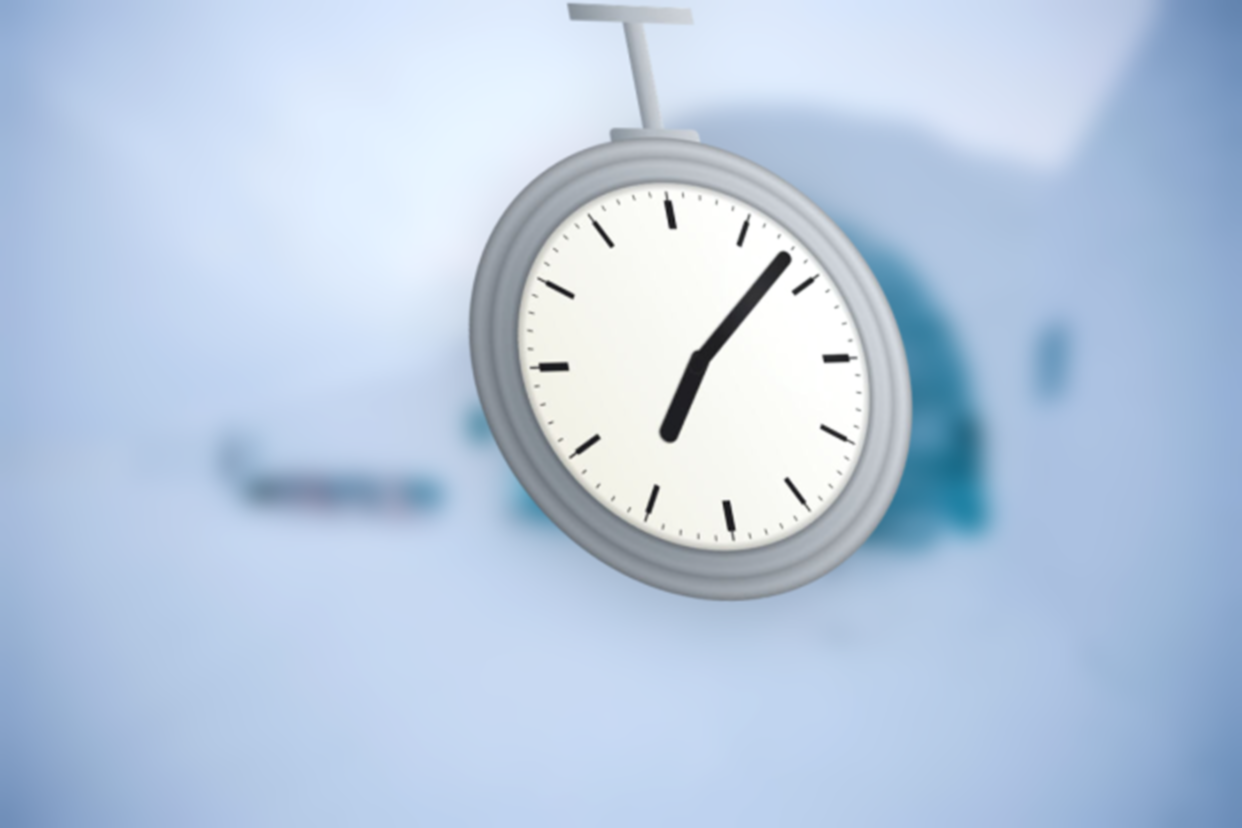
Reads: 7.08
